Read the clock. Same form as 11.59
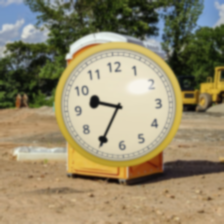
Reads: 9.35
